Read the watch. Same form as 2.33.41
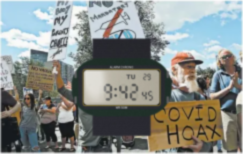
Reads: 9.42.45
